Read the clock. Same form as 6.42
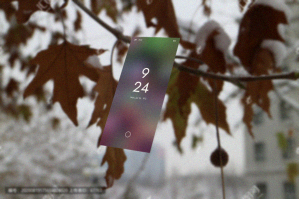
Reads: 9.24
